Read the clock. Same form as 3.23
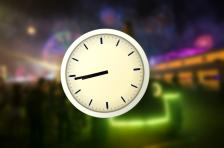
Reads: 8.44
